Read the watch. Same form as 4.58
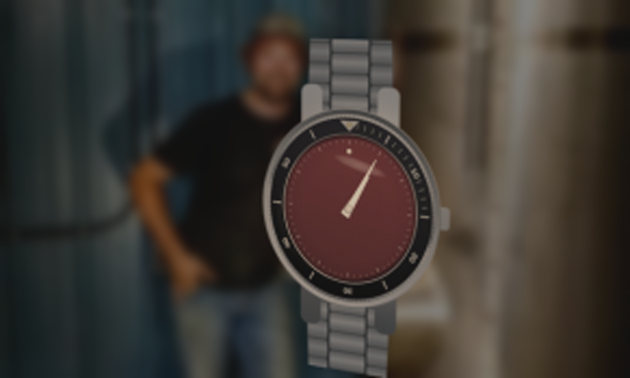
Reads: 1.05
